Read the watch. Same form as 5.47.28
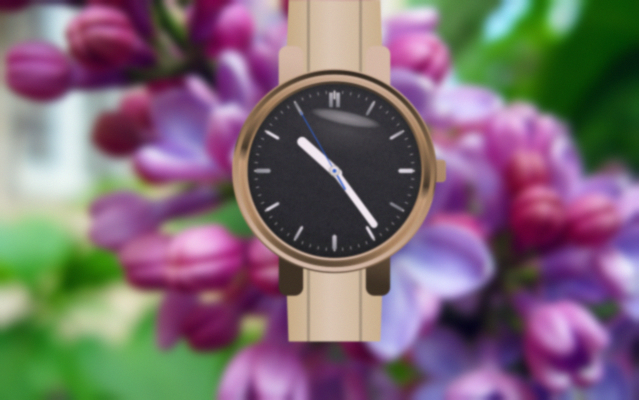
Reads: 10.23.55
